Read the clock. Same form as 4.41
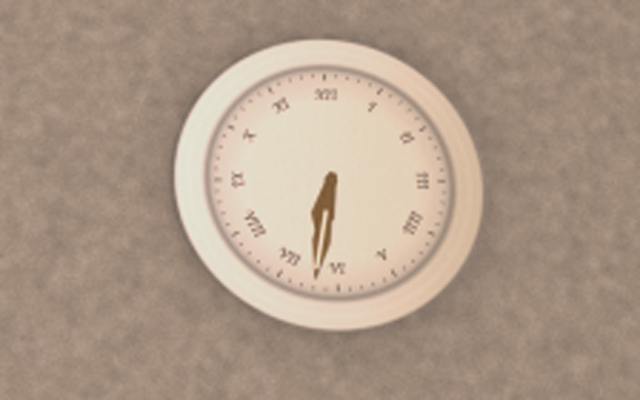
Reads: 6.32
